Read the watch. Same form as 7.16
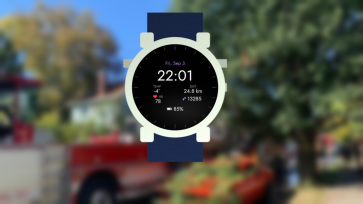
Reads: 22.01
